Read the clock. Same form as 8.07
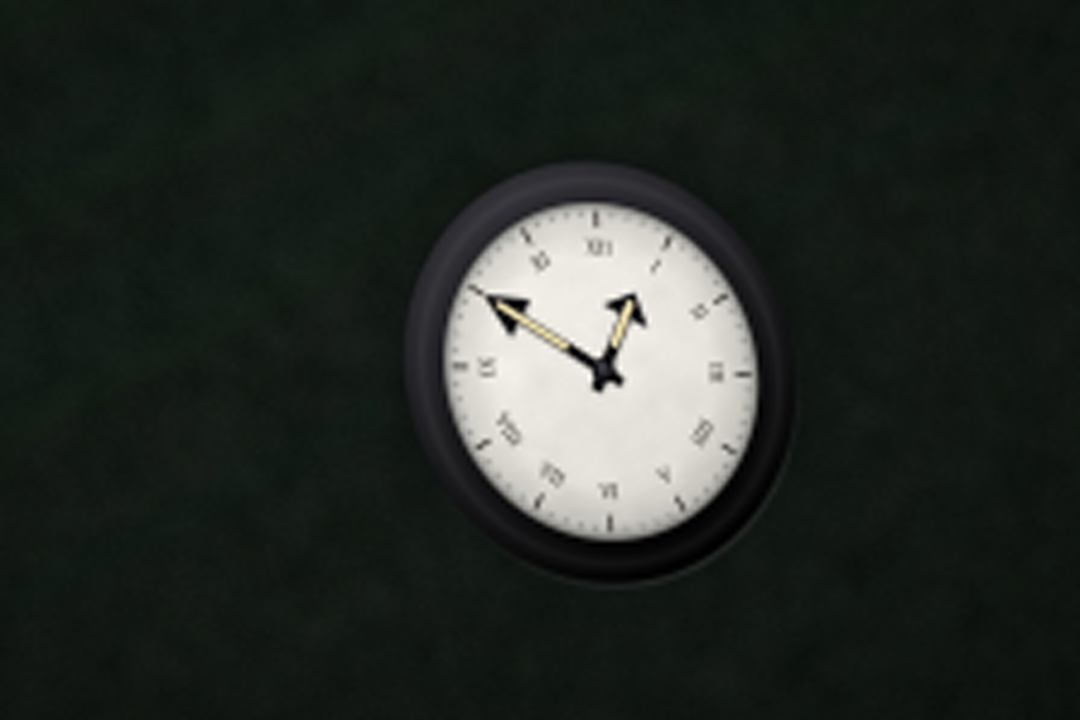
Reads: 12.50
